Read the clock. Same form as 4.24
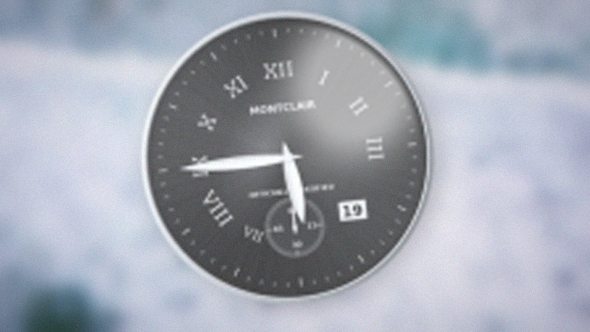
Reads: 5.45
